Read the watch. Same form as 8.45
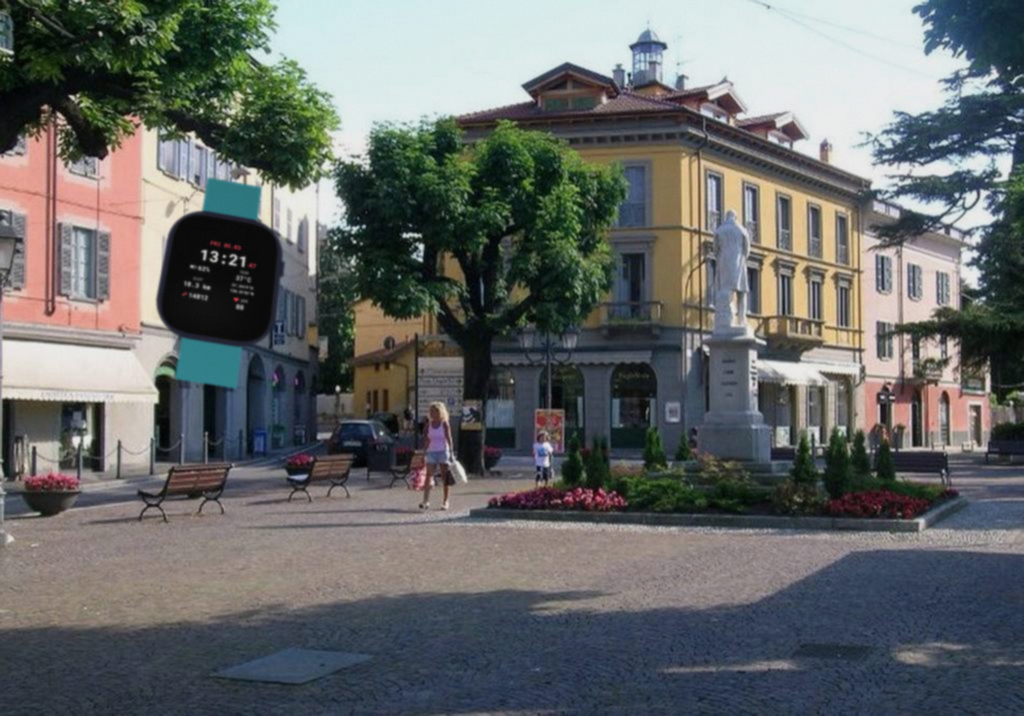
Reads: 13.21
